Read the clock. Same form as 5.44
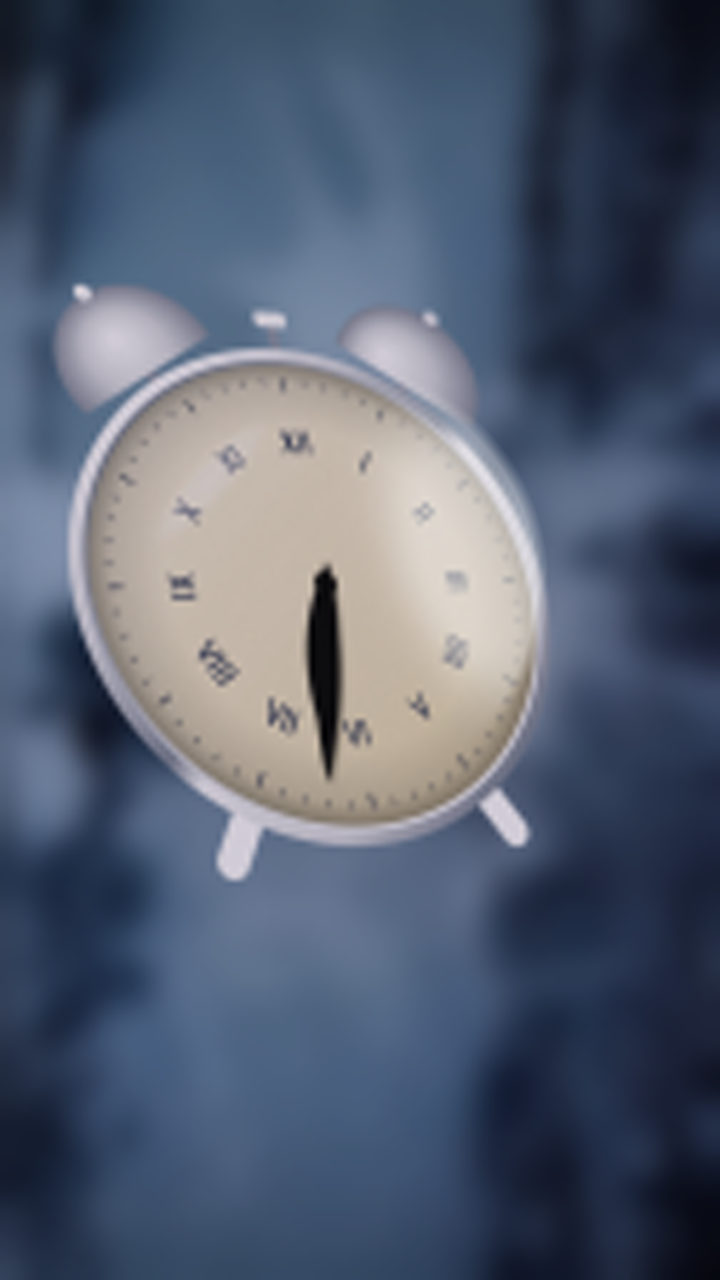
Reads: 6.32
